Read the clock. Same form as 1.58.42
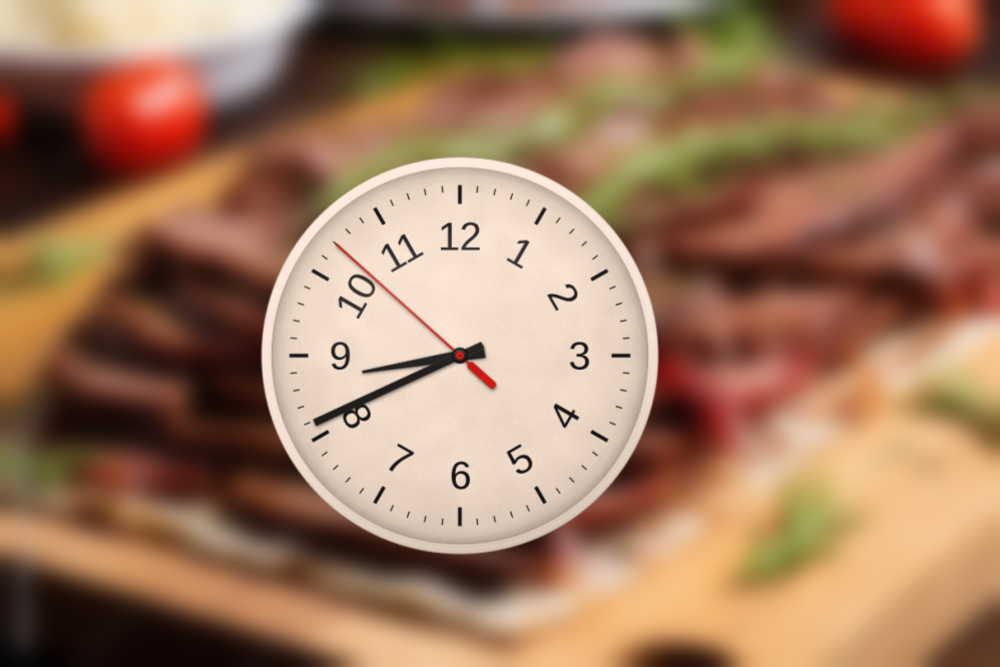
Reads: 8.40.52
